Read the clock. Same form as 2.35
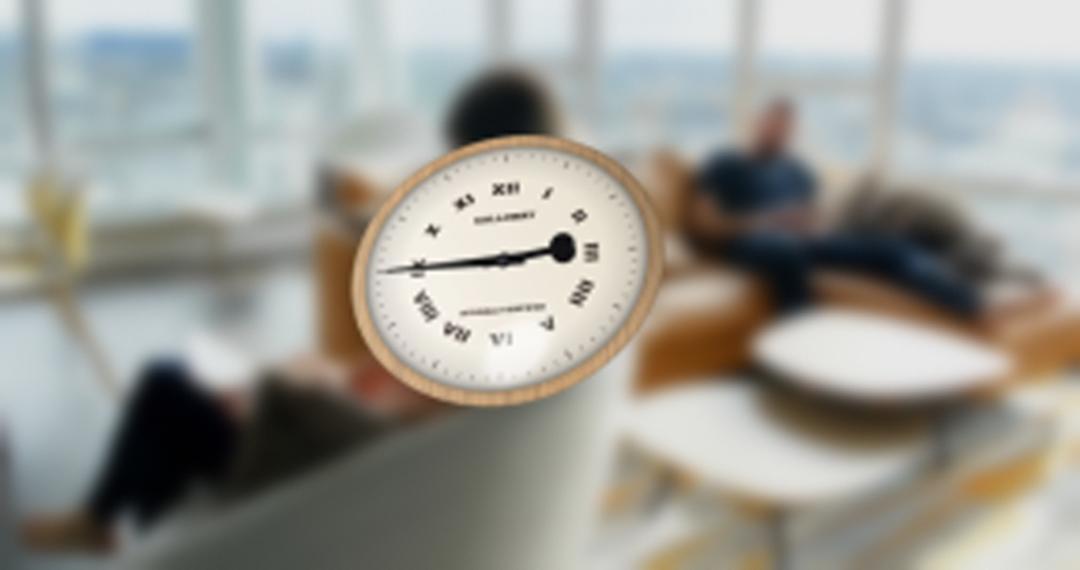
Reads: 2.45
